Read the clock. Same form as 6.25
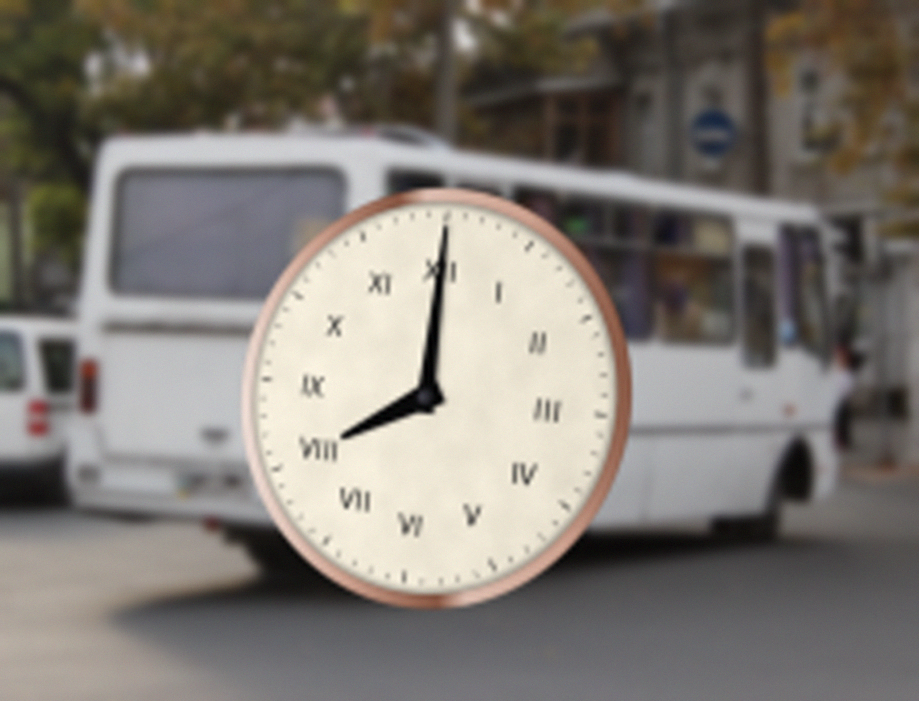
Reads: 8.00
